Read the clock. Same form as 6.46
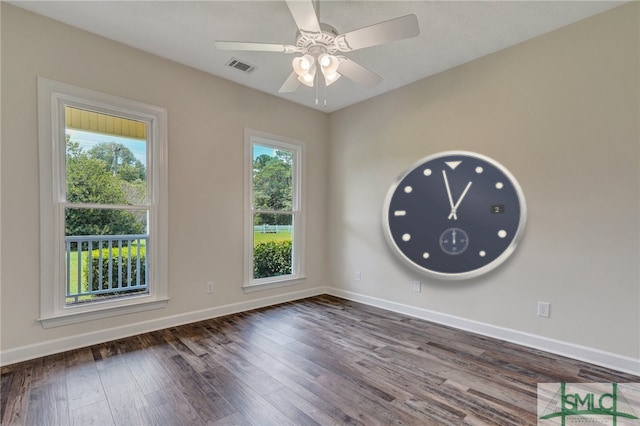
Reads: 12.58
